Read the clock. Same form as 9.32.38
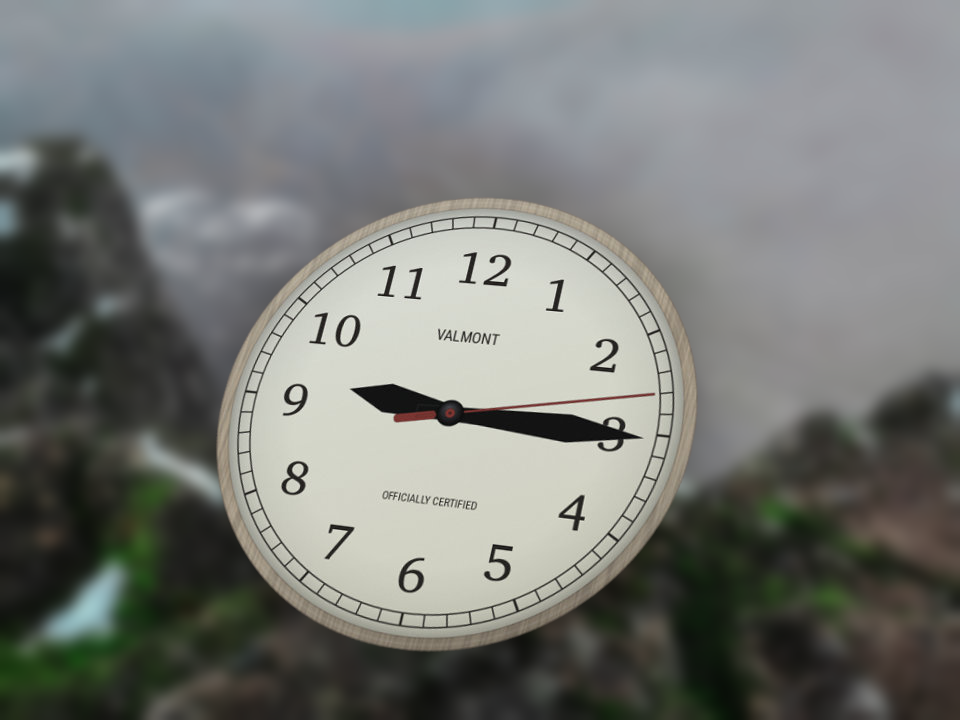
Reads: 9.15.13
